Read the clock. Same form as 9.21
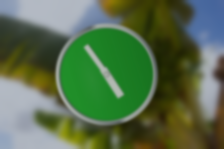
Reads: 4.54
